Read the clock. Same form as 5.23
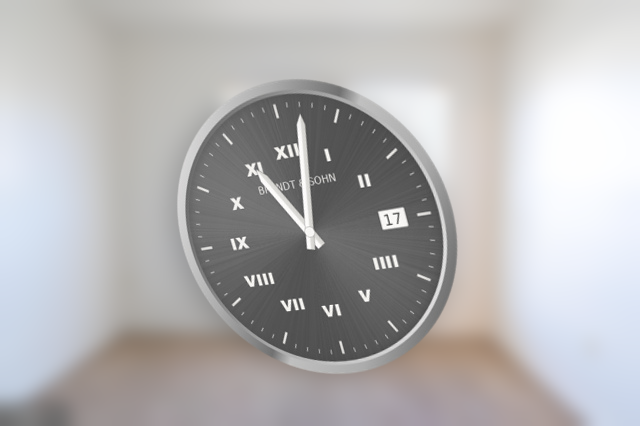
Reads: 11.02
